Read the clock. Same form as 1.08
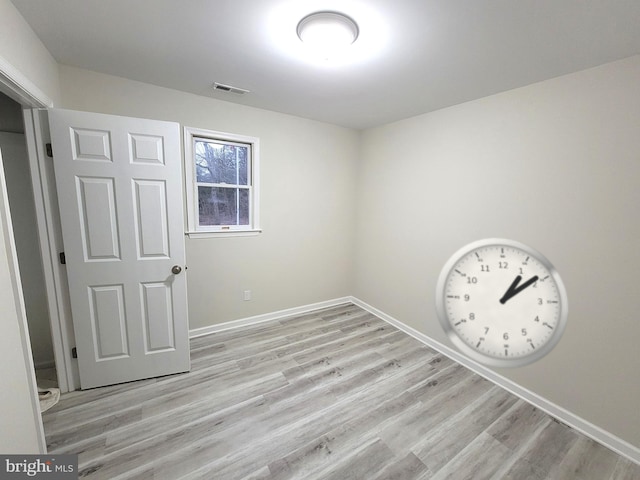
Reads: 1.09
